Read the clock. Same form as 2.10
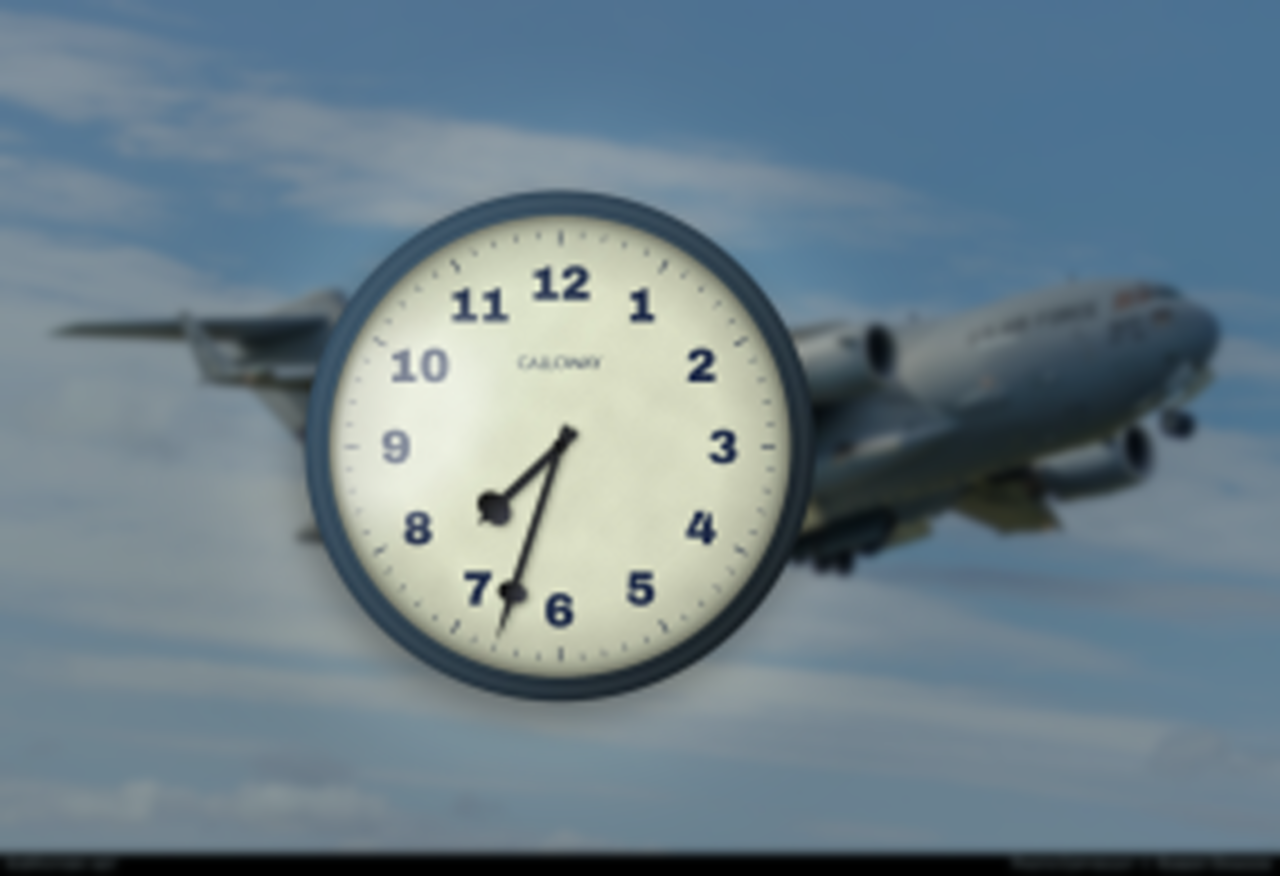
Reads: 7.33
